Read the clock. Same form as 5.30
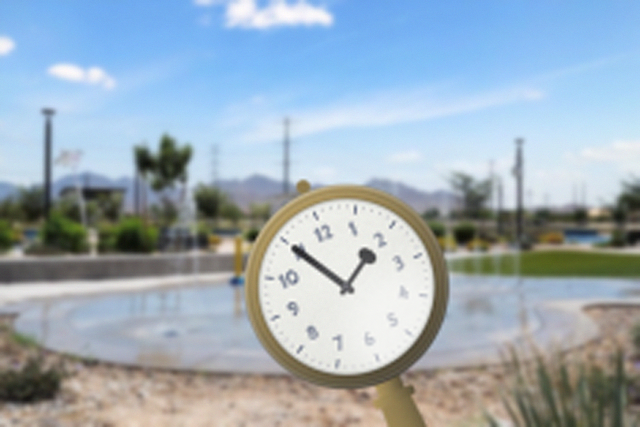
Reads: 1.55
